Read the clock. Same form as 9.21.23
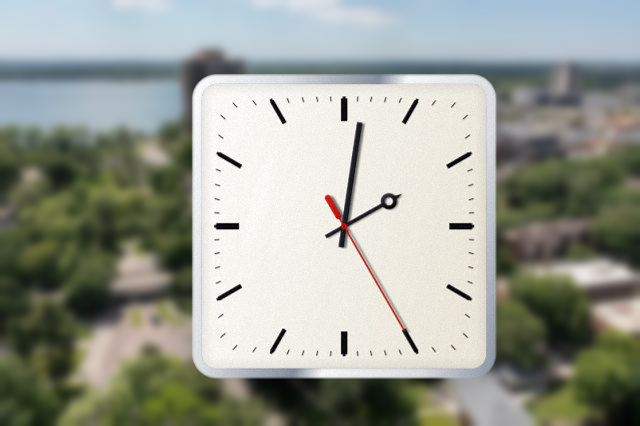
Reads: 2.01.25
